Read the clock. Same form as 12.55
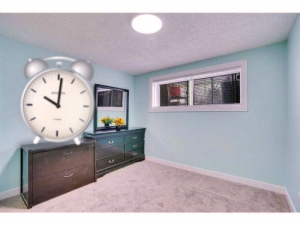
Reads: 10.01
